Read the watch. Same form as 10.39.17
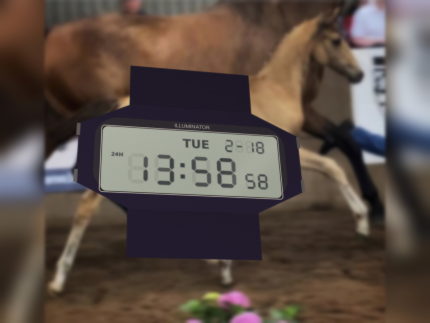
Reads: 13.58.58
